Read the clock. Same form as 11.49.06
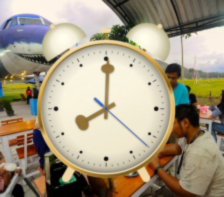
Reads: 8.00.22
